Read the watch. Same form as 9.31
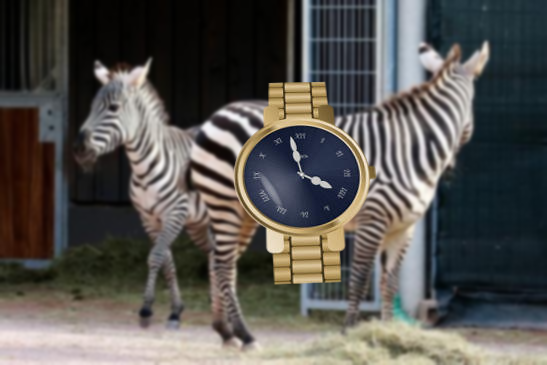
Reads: 3.58
